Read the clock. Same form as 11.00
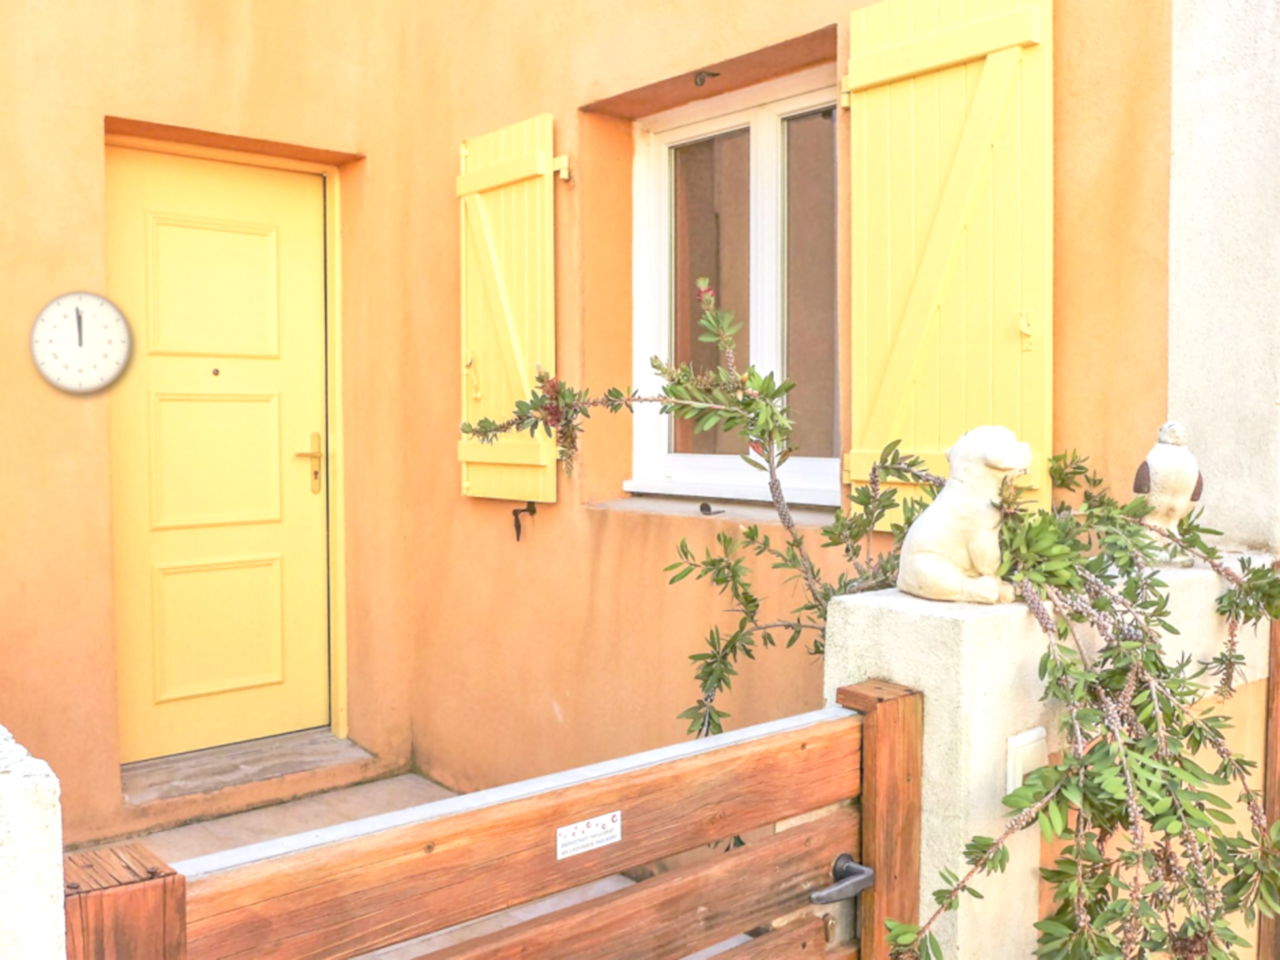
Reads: 11.59
